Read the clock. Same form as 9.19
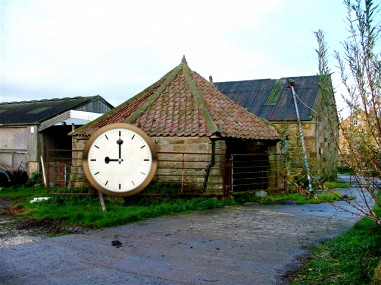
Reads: 9.00
